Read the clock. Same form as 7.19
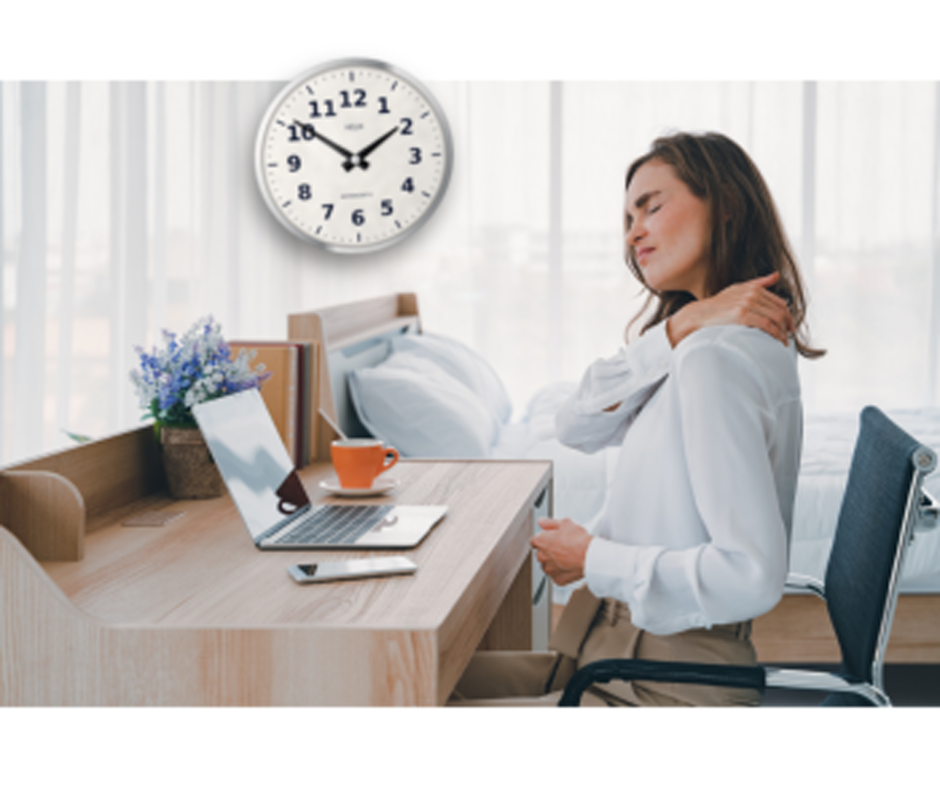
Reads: 1.51
